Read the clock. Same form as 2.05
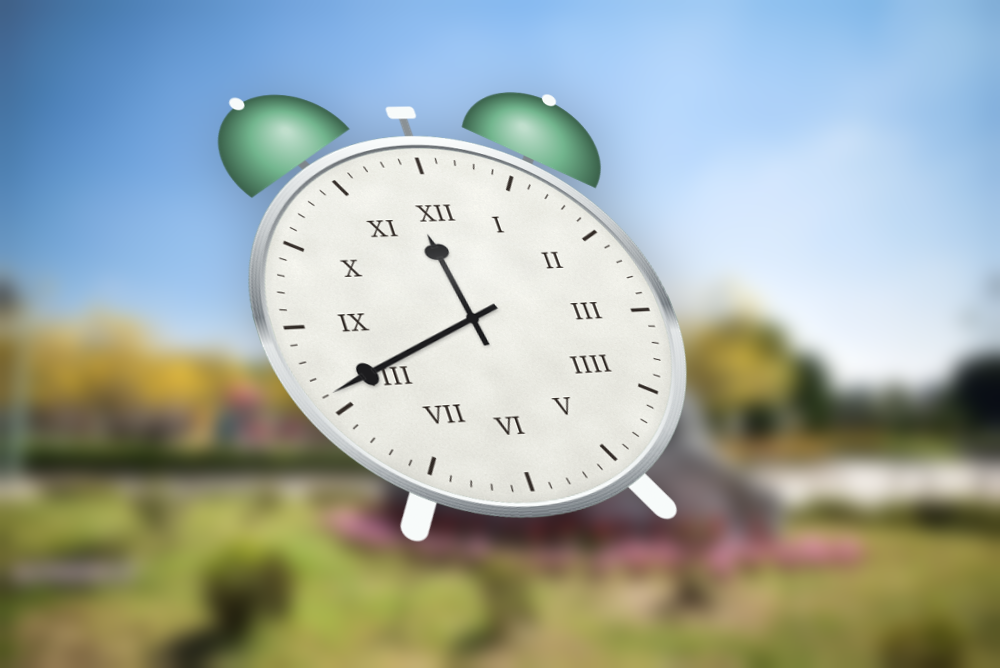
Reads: 11.41
